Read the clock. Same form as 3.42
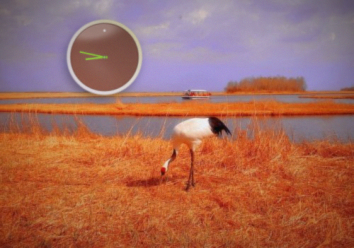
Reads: 8.47
